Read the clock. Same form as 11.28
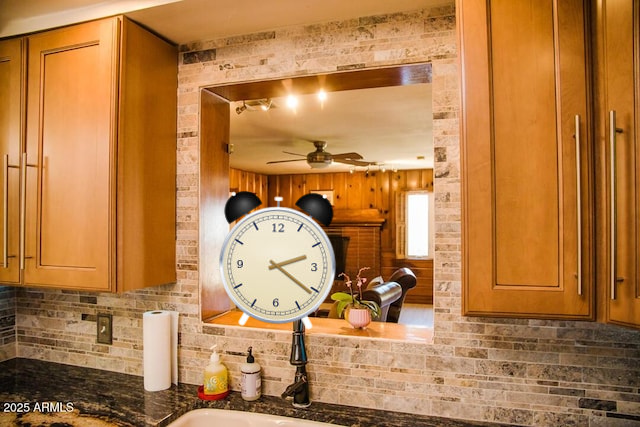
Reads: 2.21
